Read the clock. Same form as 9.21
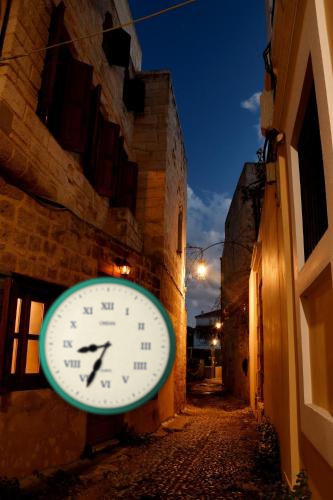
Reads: 8.34
